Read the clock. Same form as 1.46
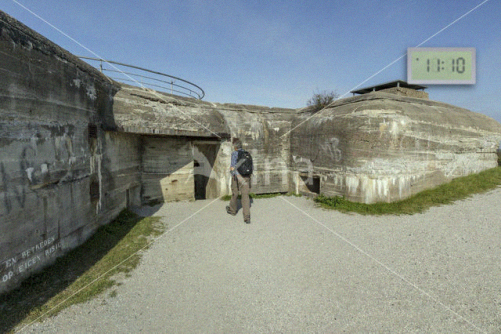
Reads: 11.10
